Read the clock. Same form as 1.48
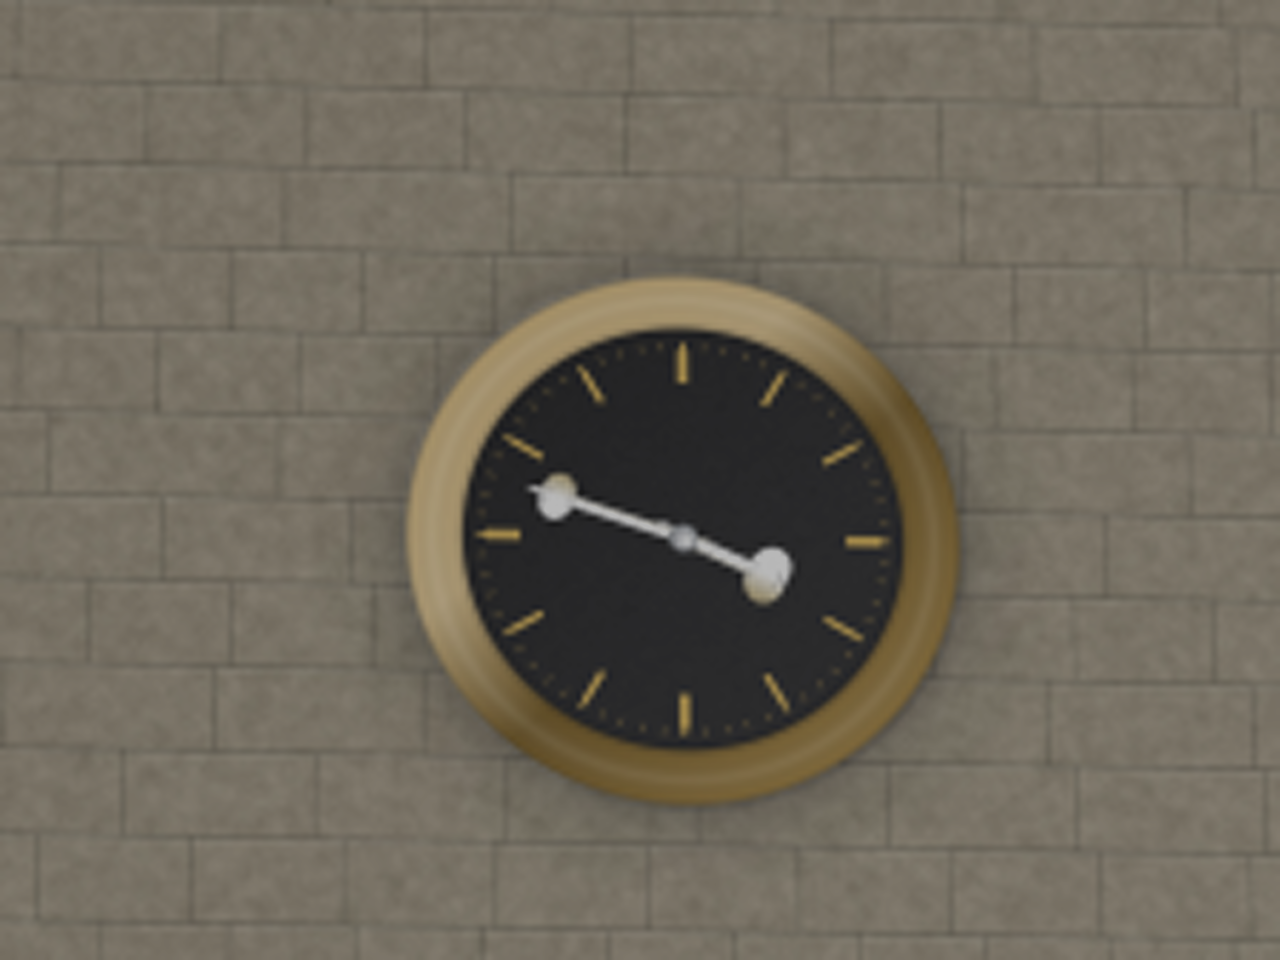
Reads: 3.48
